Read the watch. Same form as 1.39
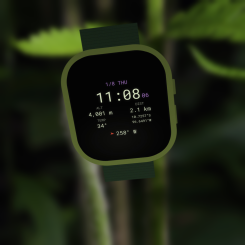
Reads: 11.08
